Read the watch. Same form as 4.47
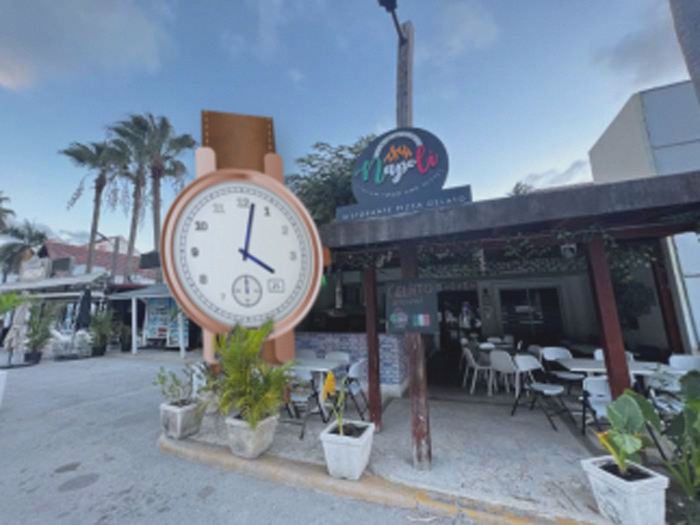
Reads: 4.02
